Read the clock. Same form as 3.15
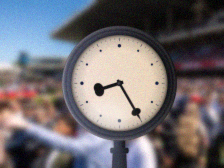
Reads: 8.25
